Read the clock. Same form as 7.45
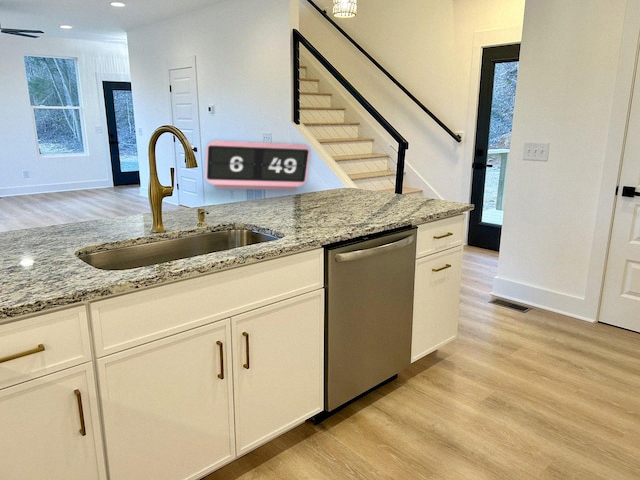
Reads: 6.49
